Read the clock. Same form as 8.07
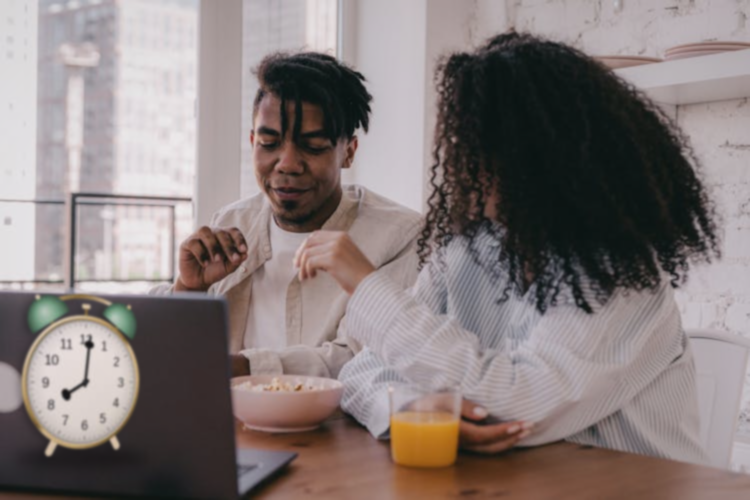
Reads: 8.01
